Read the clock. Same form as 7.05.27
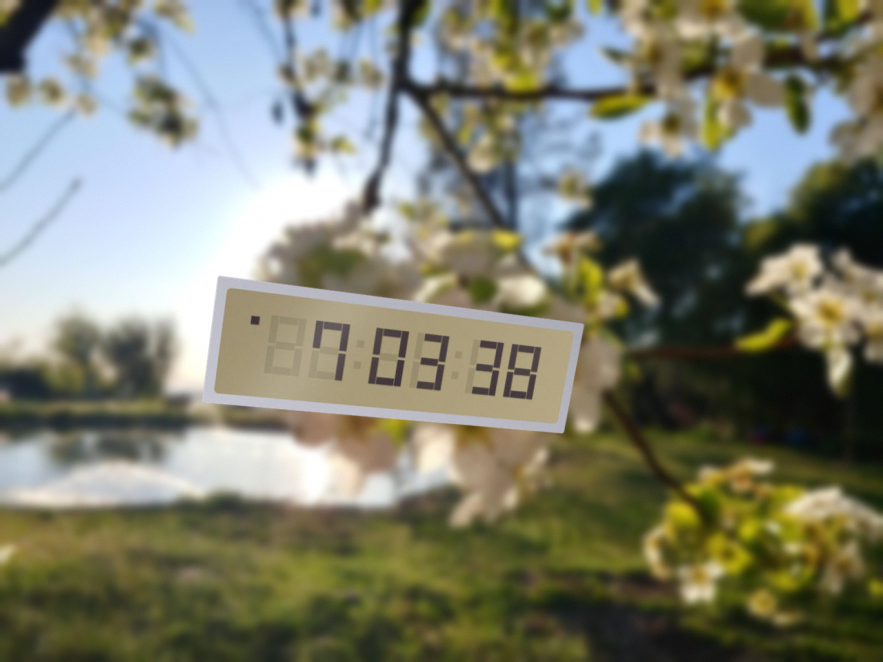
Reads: 7.03.38
